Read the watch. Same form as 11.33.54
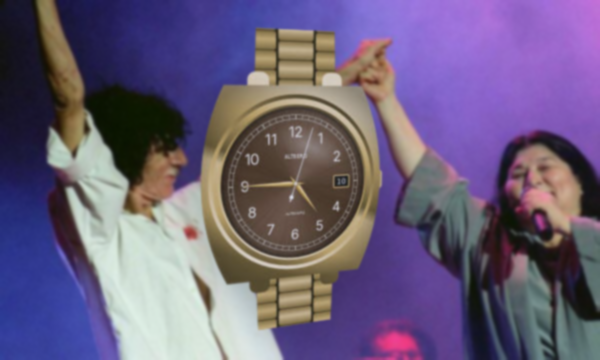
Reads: 4.45.03
